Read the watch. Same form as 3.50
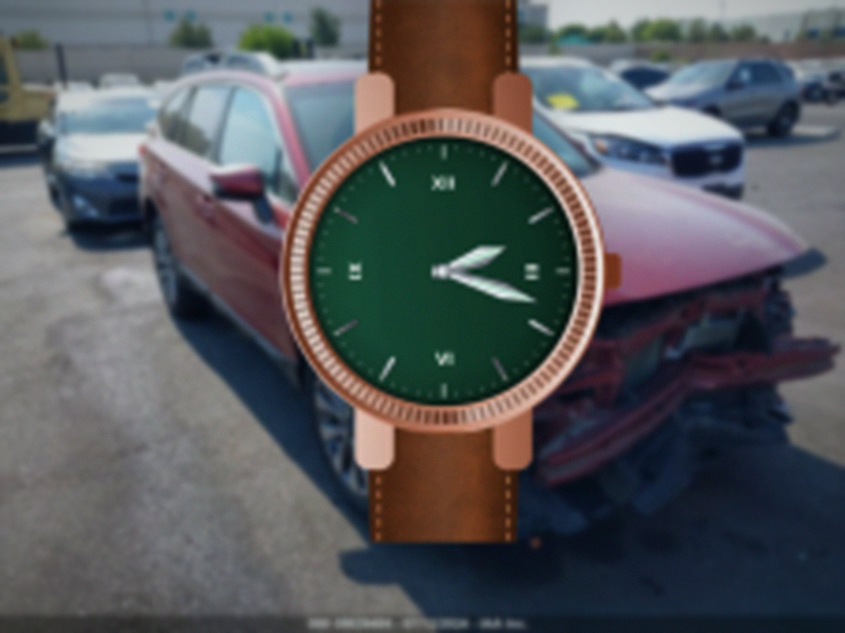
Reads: 2.18
